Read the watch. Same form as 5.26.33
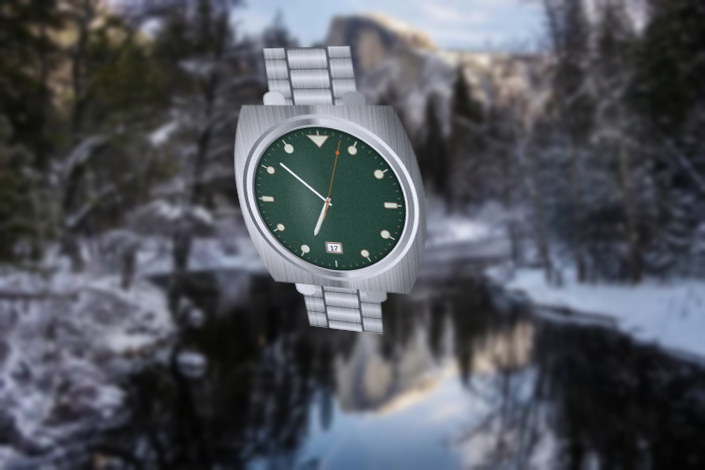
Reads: 6.52.03
